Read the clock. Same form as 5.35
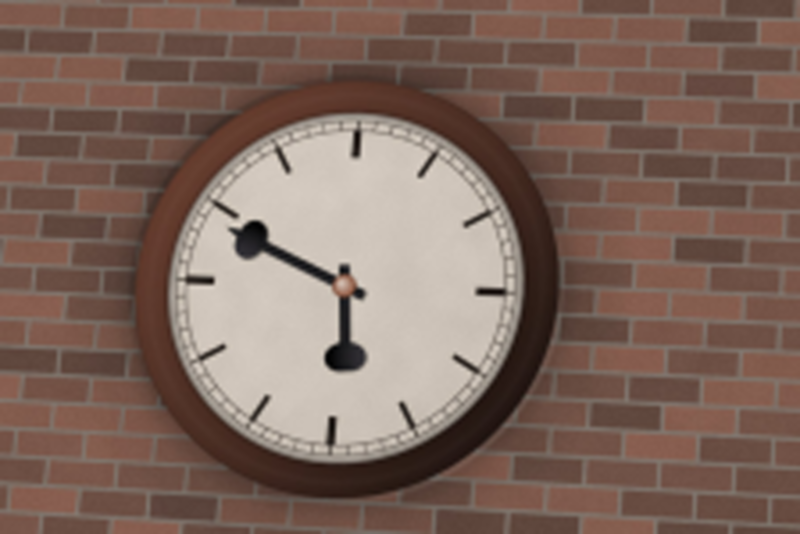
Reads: 5.49
